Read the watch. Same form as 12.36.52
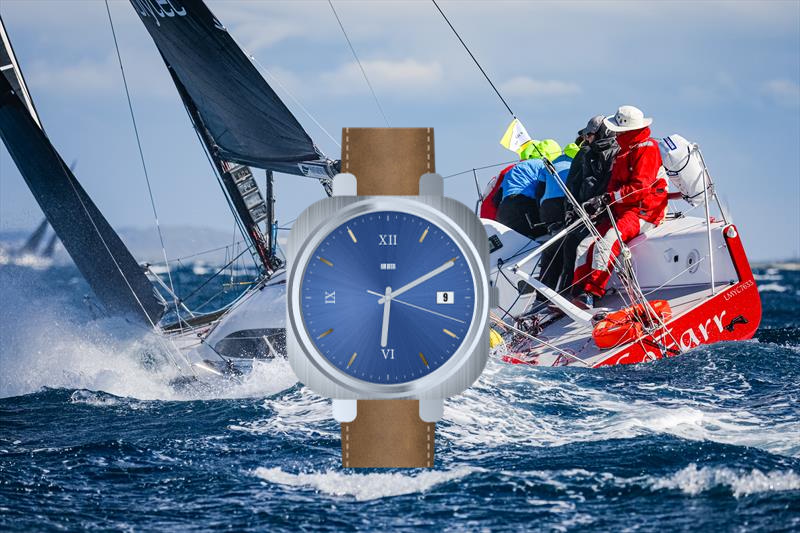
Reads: 6.10.18
